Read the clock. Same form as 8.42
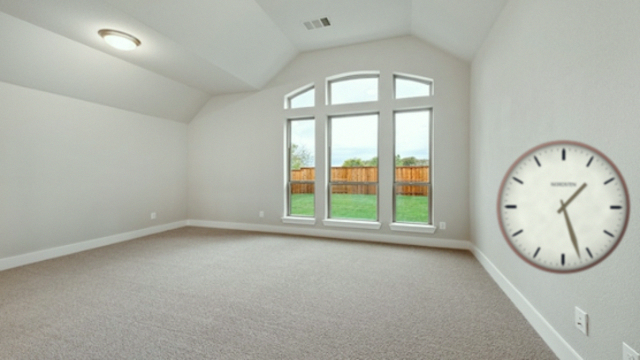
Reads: 1.27
